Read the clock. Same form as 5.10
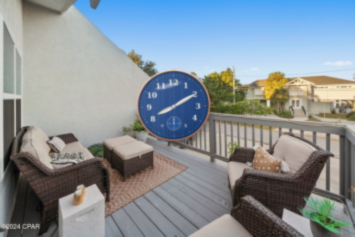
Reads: 8.10
